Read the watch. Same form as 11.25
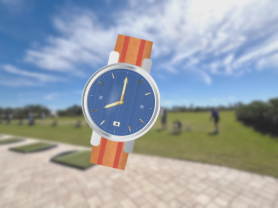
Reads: 8.00
